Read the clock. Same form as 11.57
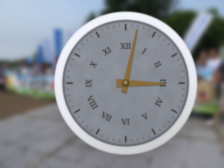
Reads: 3.02
